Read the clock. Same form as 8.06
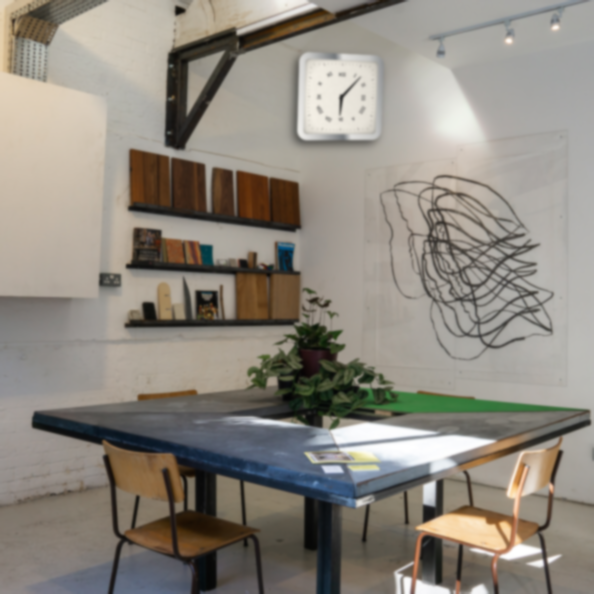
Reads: 6.07
